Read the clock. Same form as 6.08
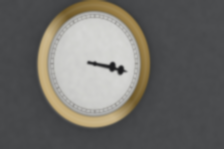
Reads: 3.17
